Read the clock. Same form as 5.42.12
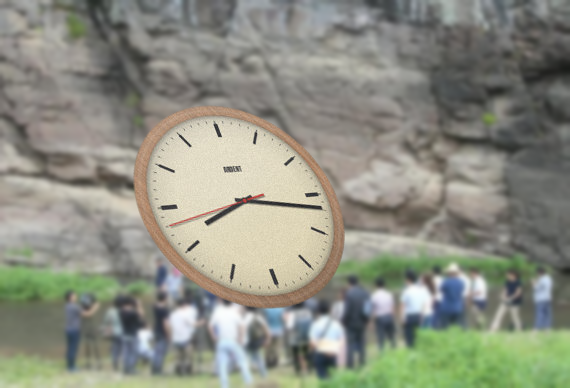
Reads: 8.16.43
